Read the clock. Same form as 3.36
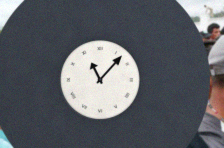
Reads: 11.07
